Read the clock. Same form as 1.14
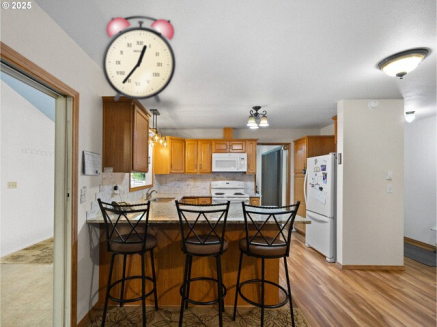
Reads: 12.36
